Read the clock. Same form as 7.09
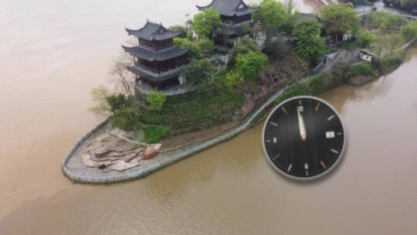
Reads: 11.59
